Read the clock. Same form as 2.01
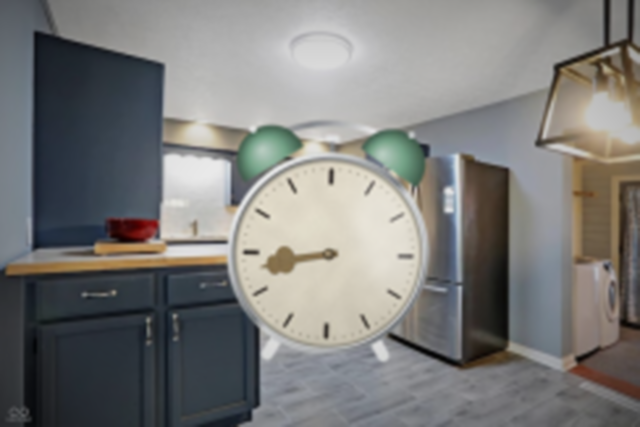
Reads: 8.43
